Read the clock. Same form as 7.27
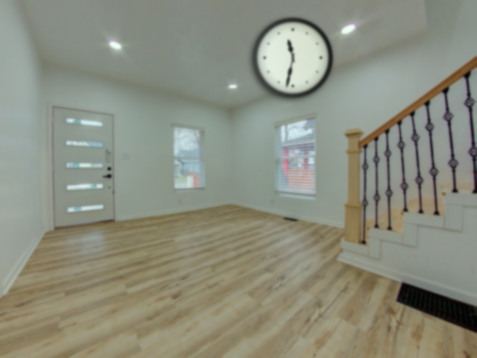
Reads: 11.32
